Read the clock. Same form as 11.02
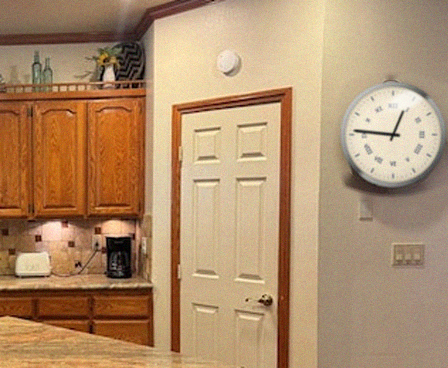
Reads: 12.46
